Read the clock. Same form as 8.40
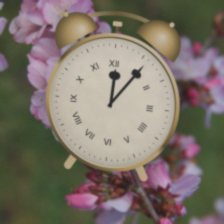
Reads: 12.06
